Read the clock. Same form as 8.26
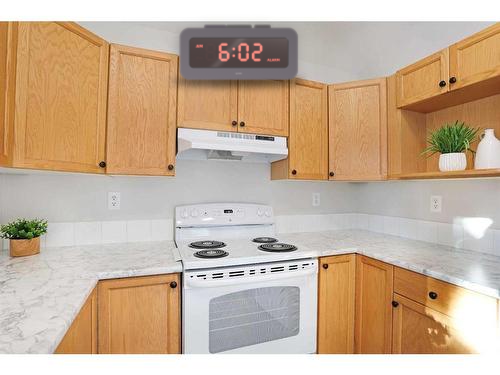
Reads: 6.02
